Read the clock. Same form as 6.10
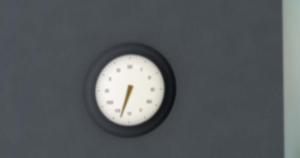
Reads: 6.33
